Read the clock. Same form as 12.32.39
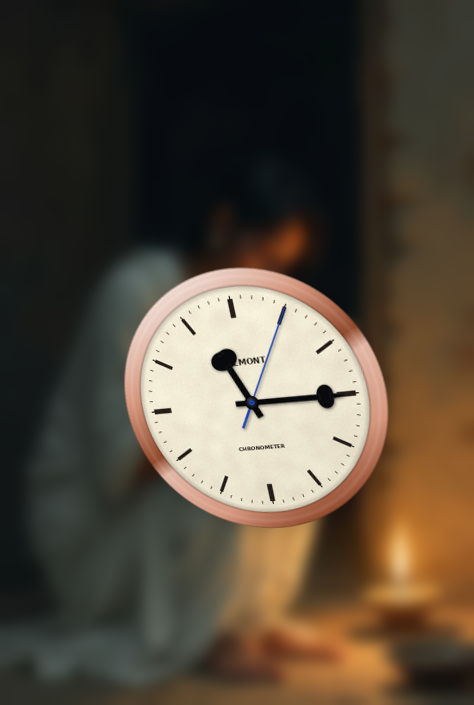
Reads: 11.15.05
